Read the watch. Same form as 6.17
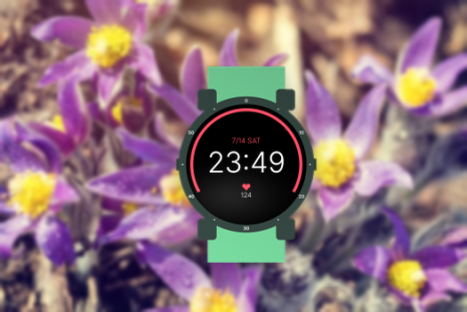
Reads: 23.49
